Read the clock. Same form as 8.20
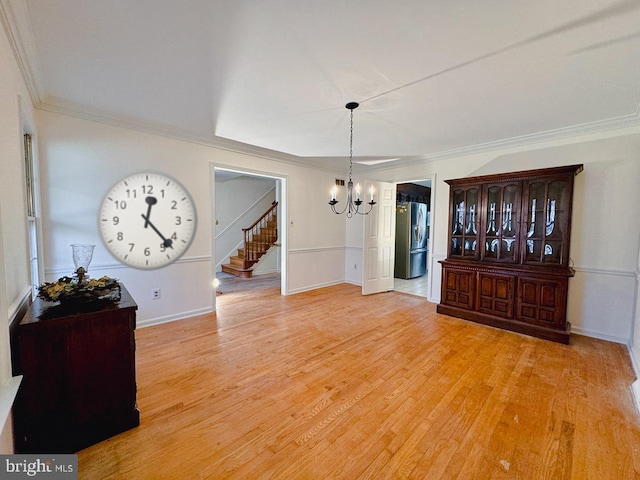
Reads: 12.23
